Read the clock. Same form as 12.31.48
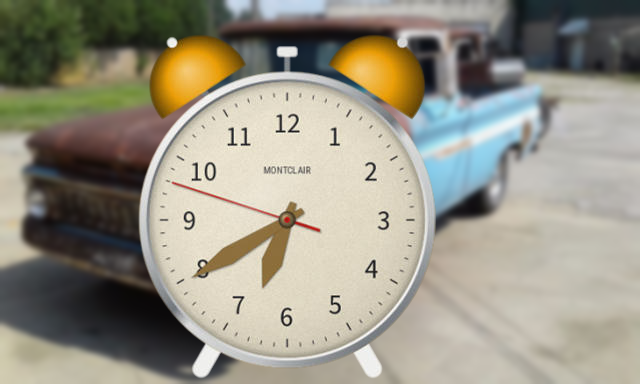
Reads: 6.39.48
